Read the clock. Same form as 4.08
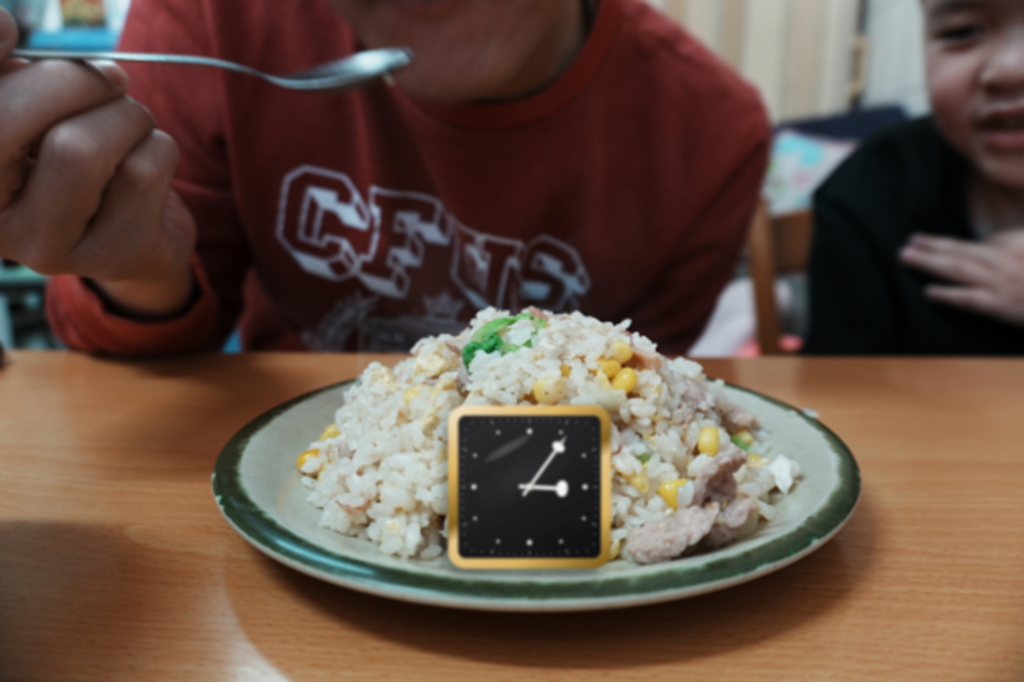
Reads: 3.06
